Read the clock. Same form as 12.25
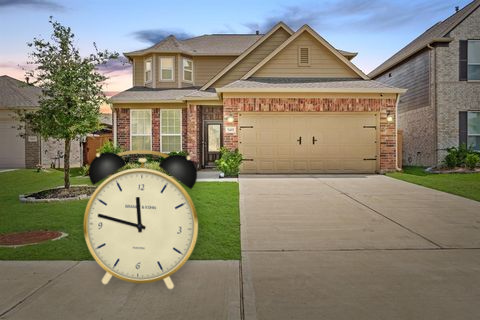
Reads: 11.47
